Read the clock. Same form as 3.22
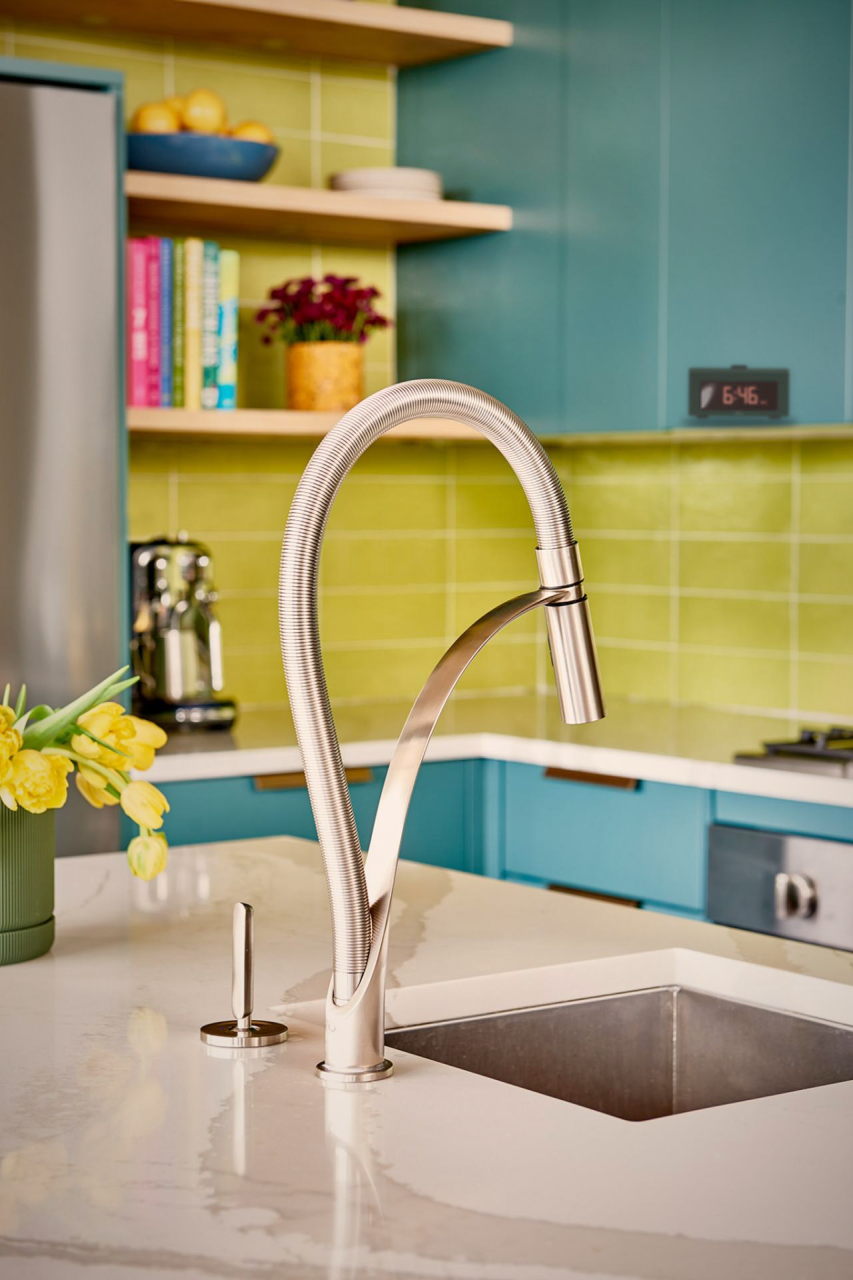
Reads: 6.46
